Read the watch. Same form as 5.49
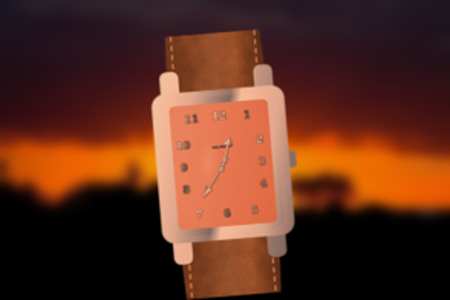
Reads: 12.36
